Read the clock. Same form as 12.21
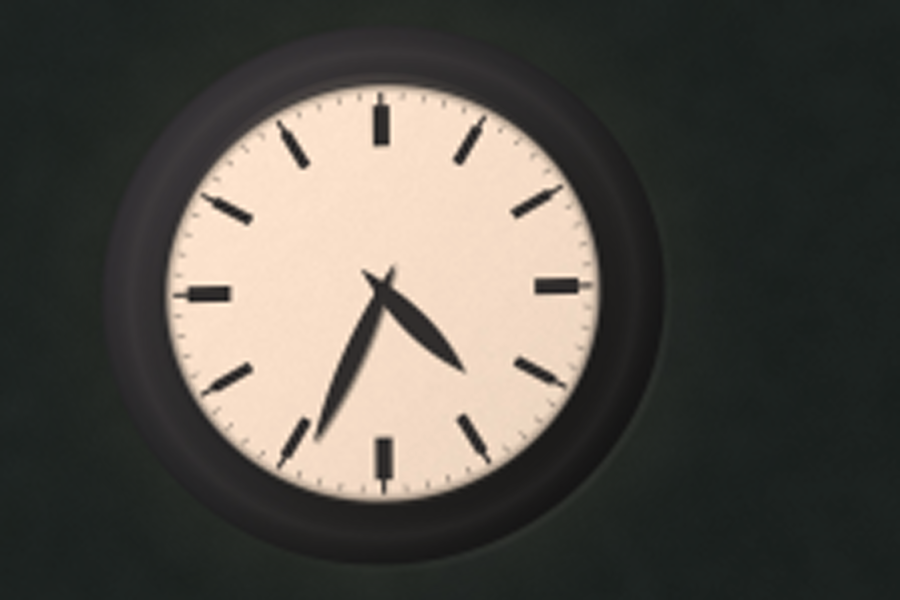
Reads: 4.34
